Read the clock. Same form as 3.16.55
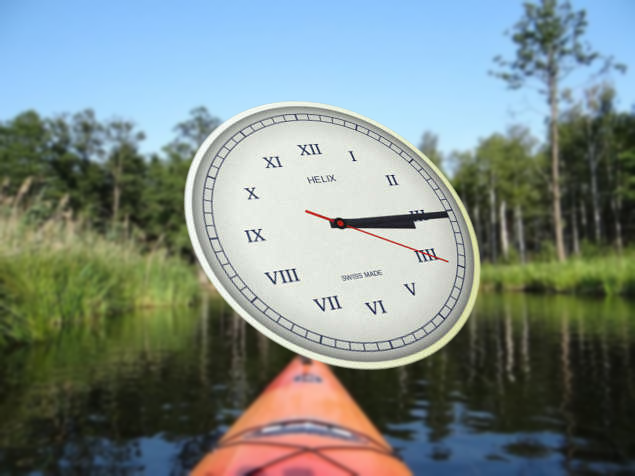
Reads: 3.15.20
